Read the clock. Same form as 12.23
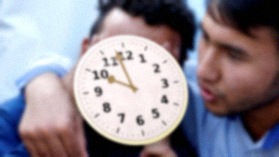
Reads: 9.58
